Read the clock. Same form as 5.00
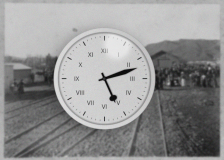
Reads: 5.12
